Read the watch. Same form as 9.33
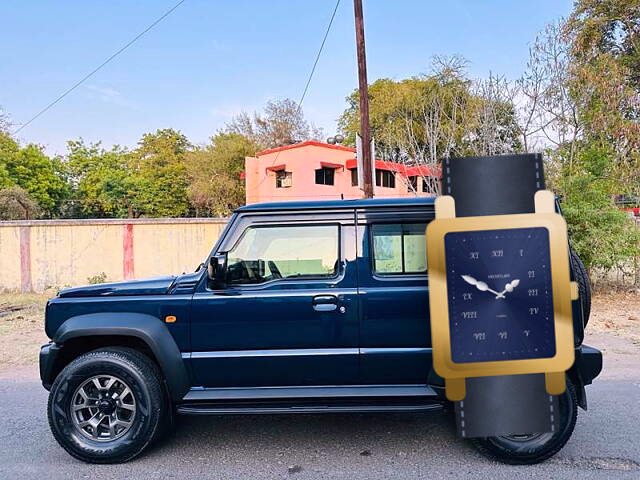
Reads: 1.50
